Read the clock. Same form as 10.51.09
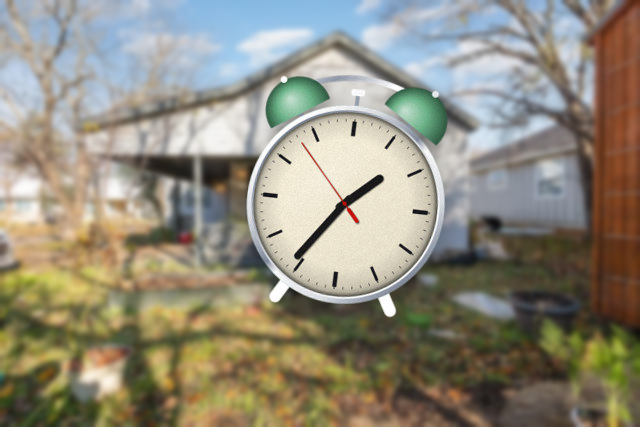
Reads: 1.35.53
